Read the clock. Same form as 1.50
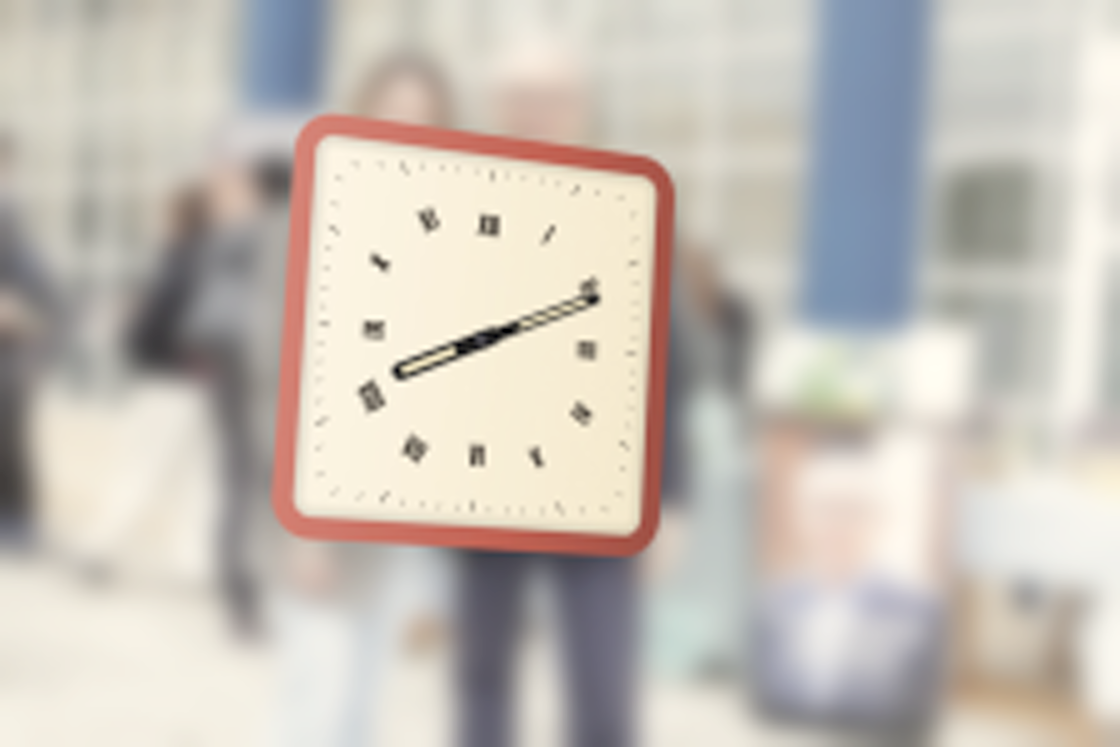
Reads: 8.11
